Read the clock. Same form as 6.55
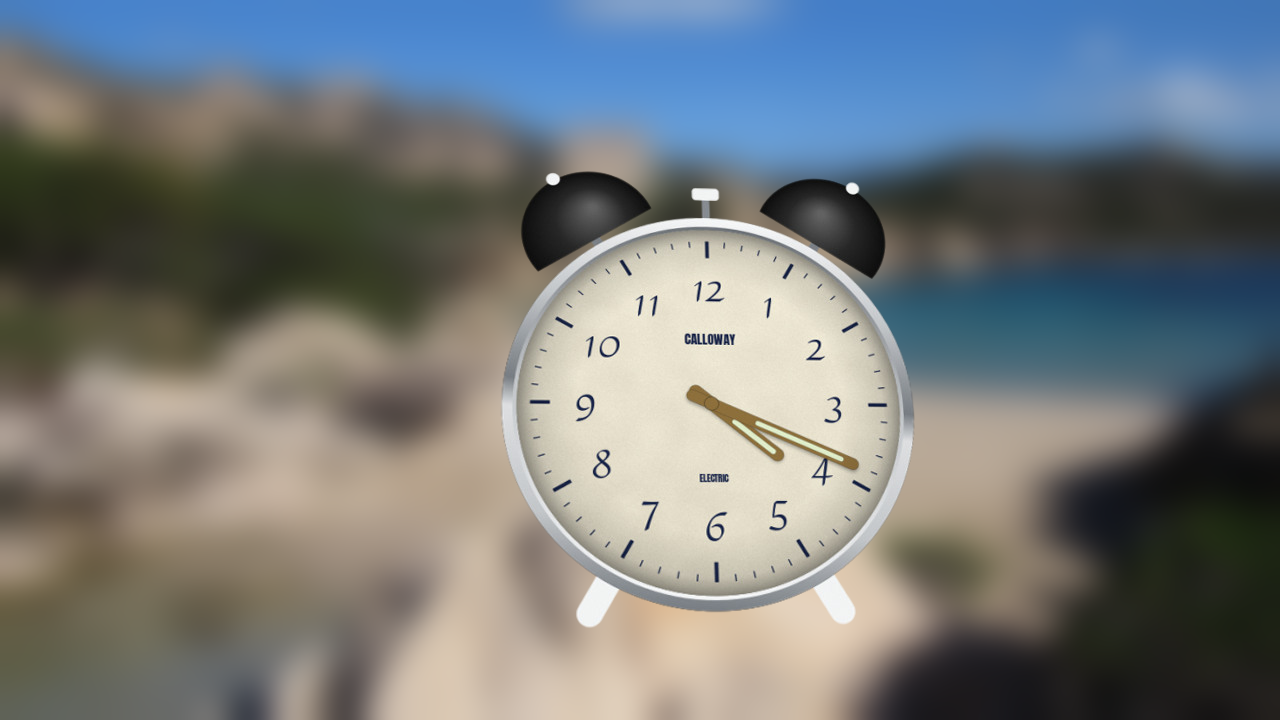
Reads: 4.19
